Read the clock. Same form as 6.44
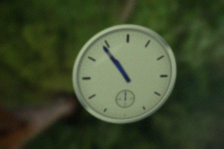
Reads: 10.54
